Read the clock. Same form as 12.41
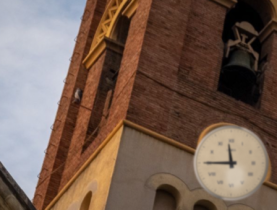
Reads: 11.45
